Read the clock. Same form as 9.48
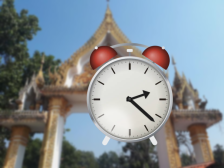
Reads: 2.22
